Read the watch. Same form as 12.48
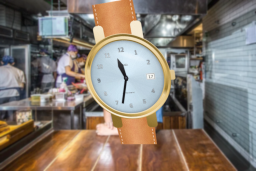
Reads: 11.33
